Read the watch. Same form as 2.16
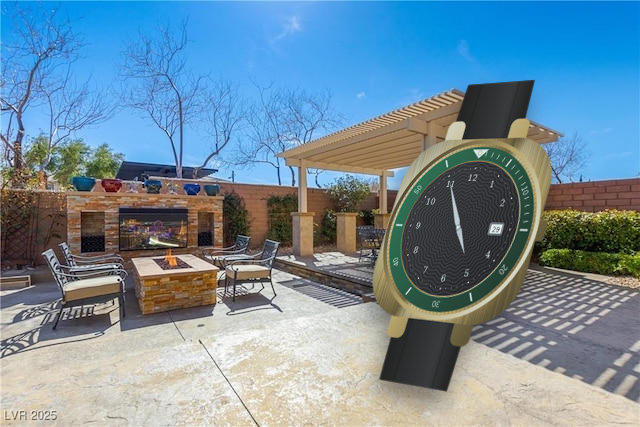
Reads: 4.55
